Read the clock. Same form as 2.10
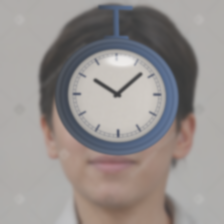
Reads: 10.08
